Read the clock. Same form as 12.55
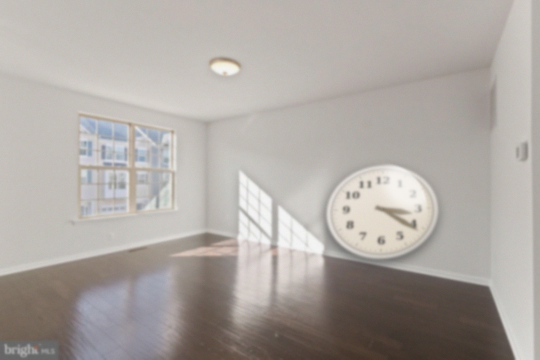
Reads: 3.21
